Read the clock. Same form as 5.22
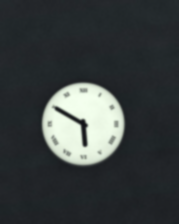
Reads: 5.50
